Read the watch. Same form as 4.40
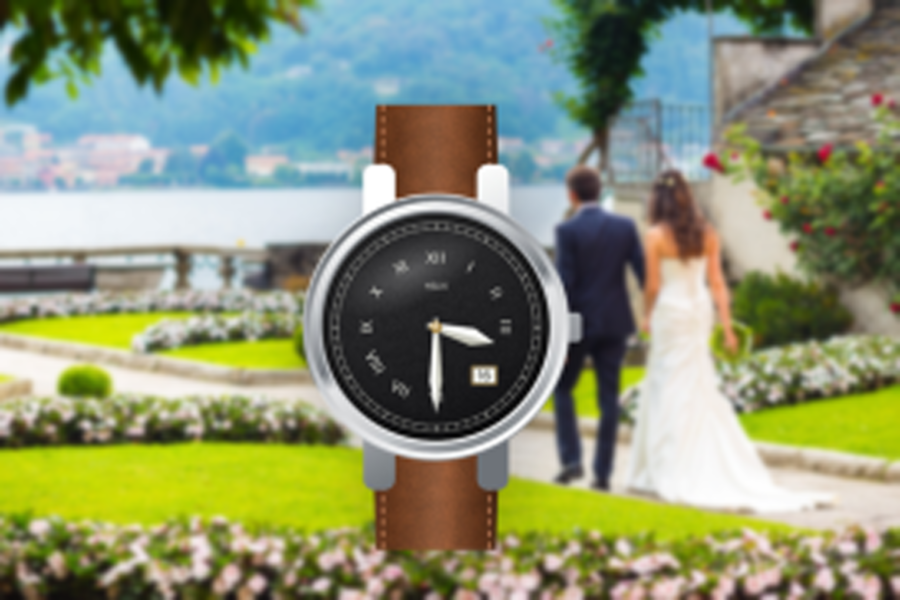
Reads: 3.30
